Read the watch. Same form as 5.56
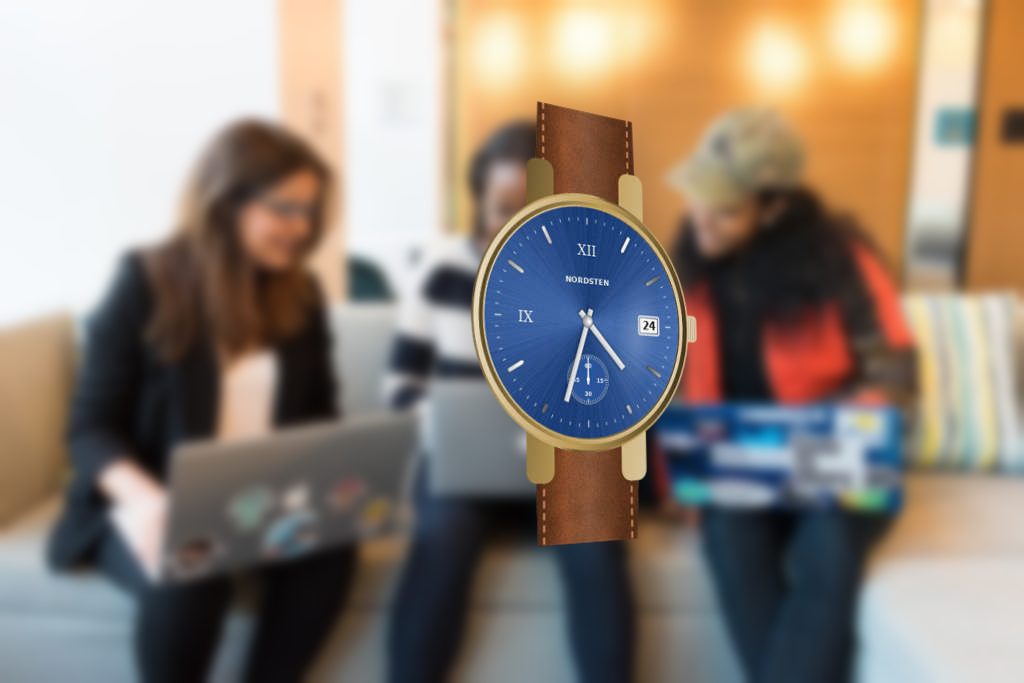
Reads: 4.33
